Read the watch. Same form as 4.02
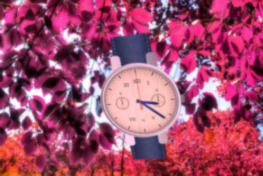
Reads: 3.22
